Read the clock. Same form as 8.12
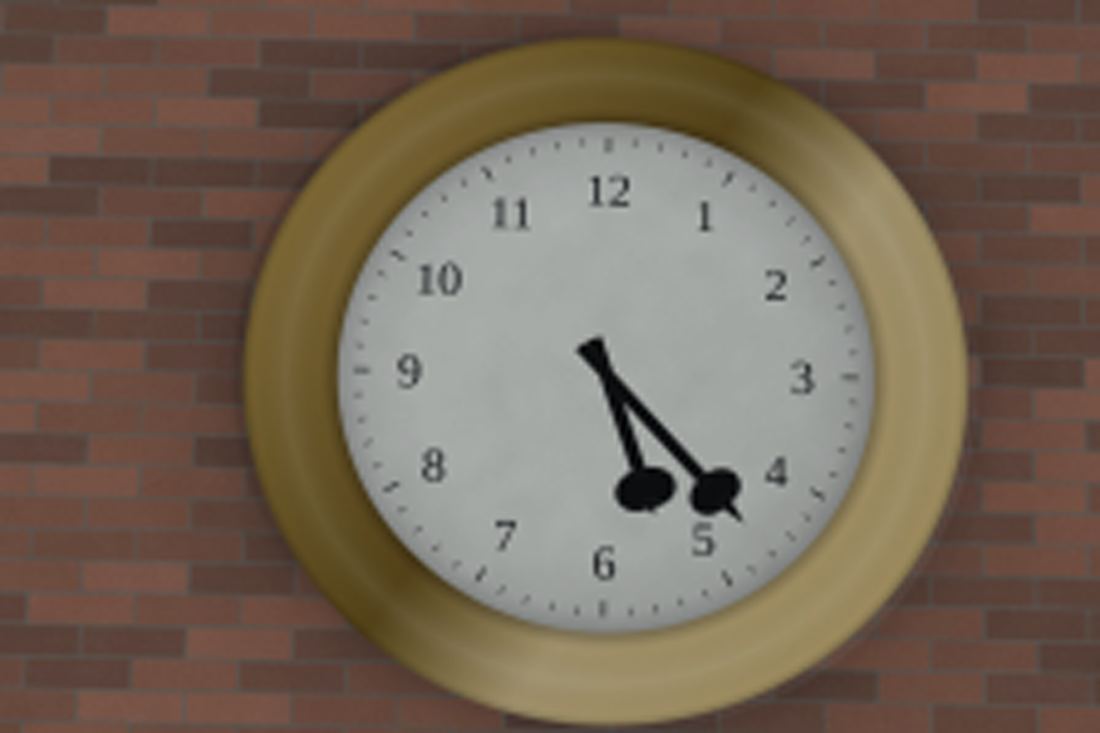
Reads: 5.23
